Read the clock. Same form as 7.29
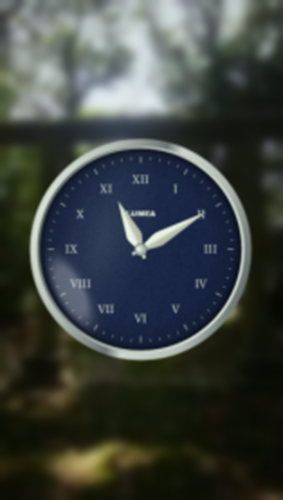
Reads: 11.10
